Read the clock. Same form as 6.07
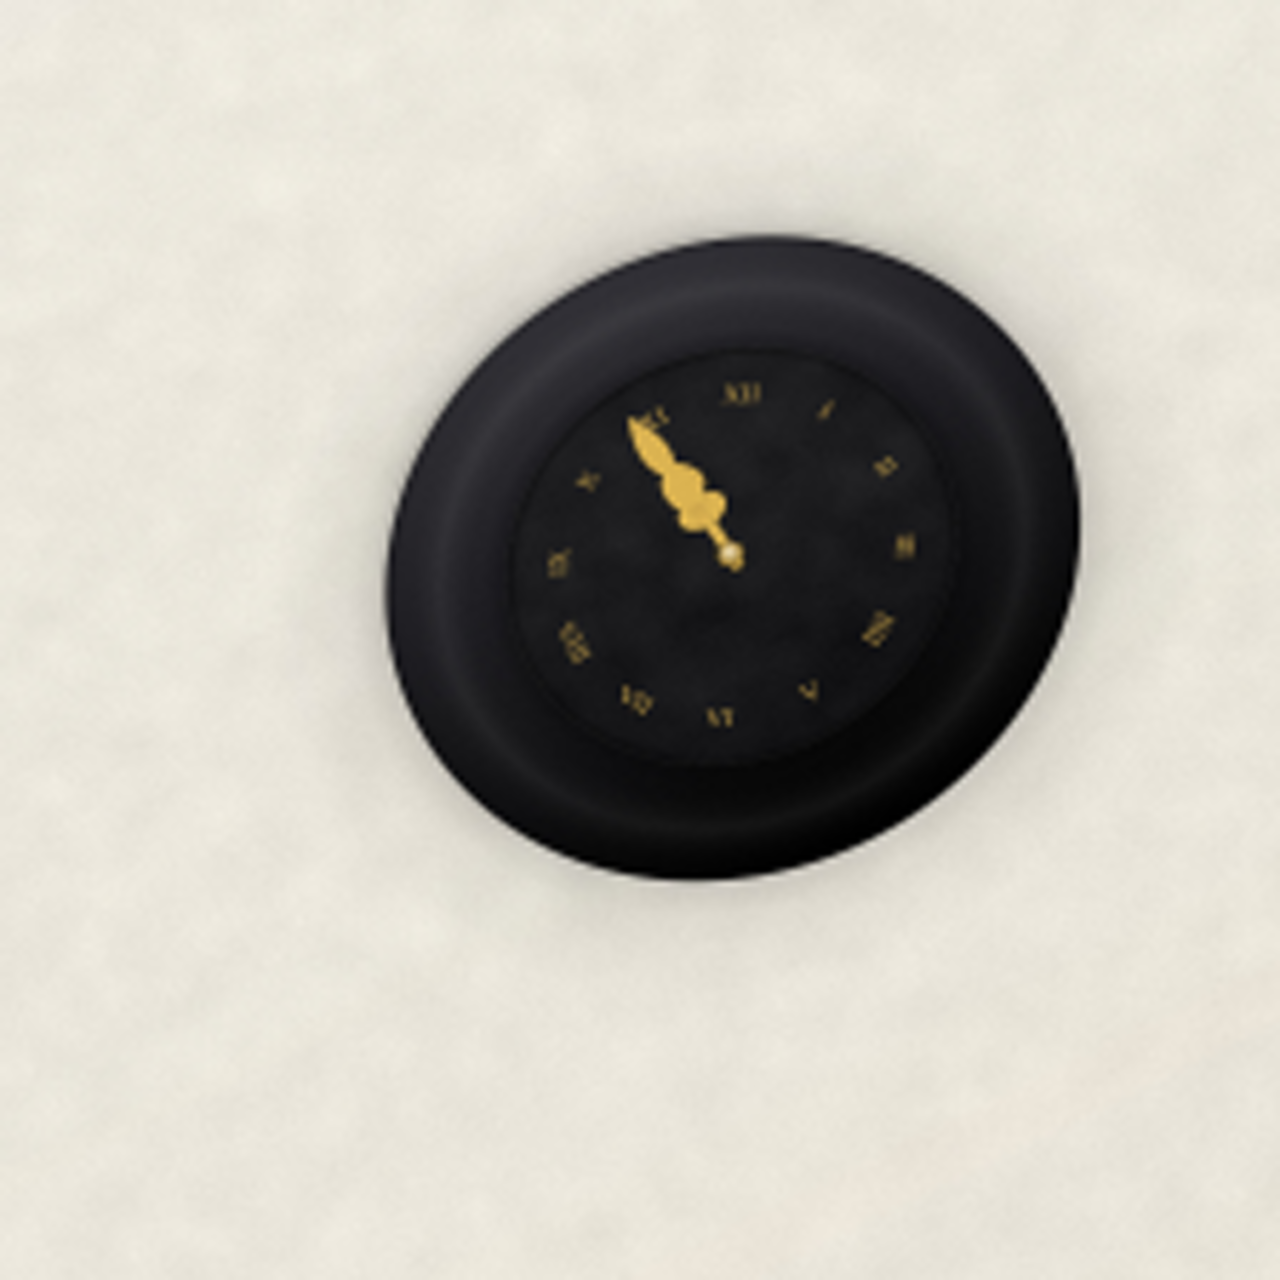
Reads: 10.54
